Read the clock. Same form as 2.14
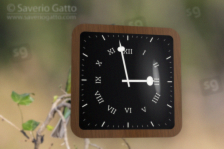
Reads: 2.58
